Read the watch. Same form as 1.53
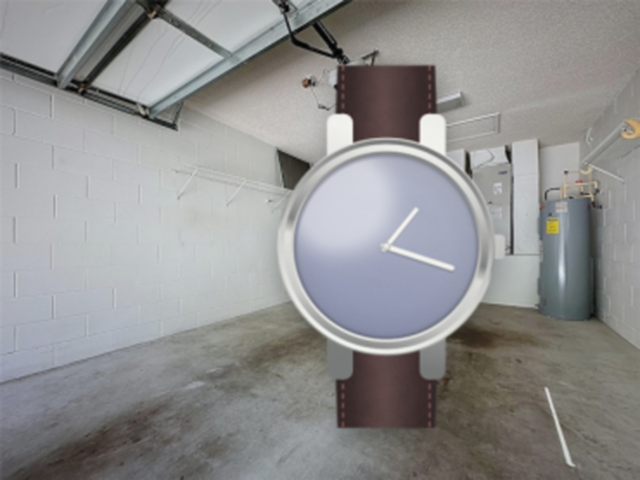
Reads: 1.18
